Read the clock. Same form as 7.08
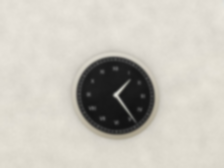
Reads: 1.24
